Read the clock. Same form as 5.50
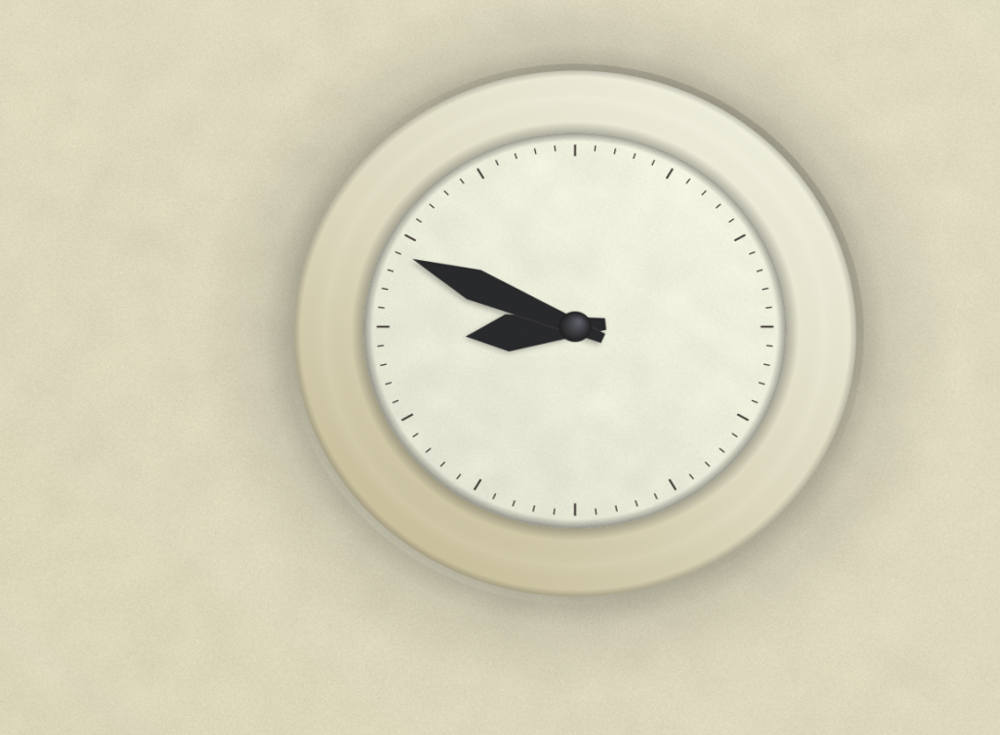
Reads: 8.49
